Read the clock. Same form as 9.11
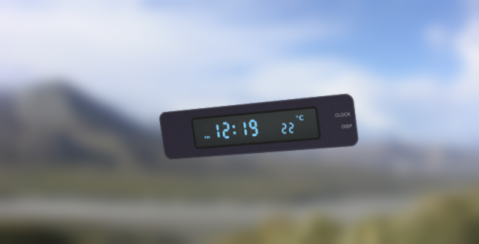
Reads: 12.19
